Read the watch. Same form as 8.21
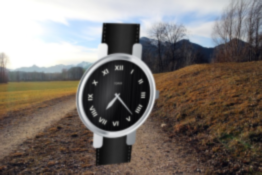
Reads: 7.23
